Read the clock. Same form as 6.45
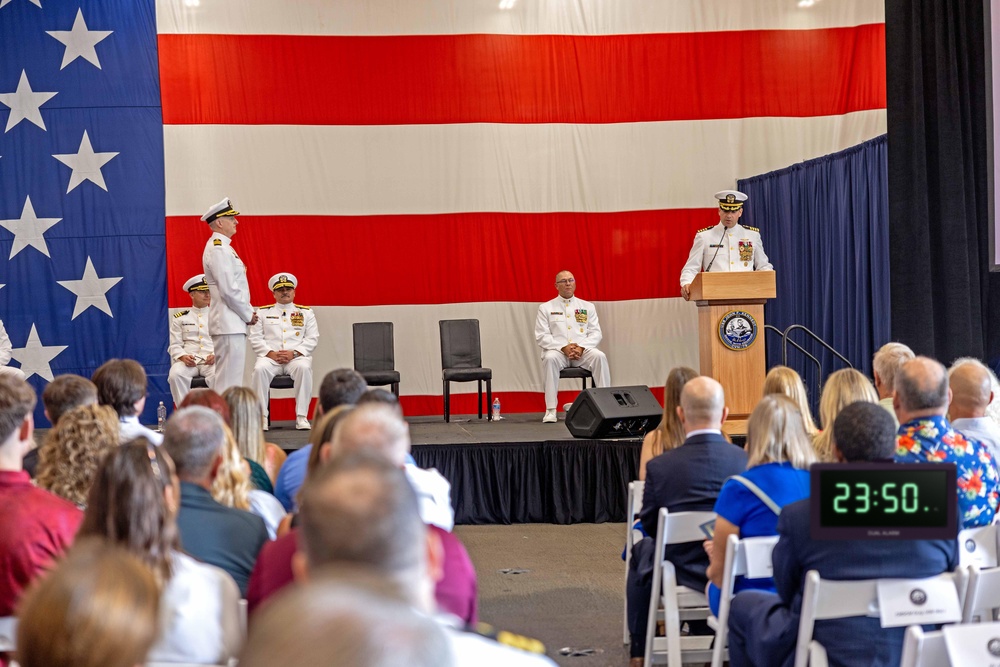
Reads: 23.50
